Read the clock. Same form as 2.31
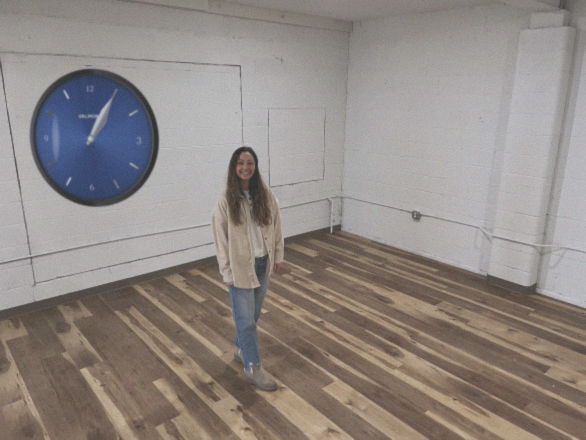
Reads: 1.05
